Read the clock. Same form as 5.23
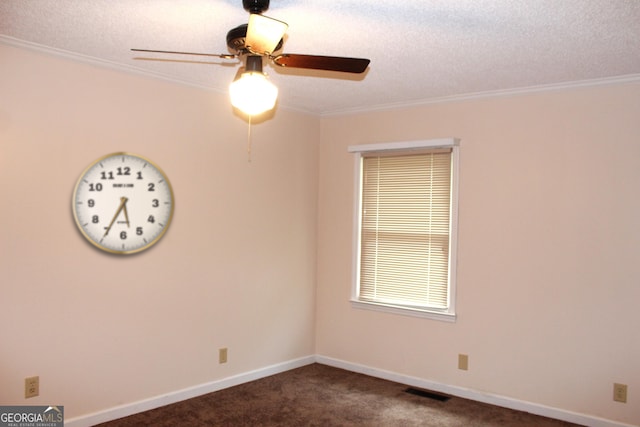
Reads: 5.35
